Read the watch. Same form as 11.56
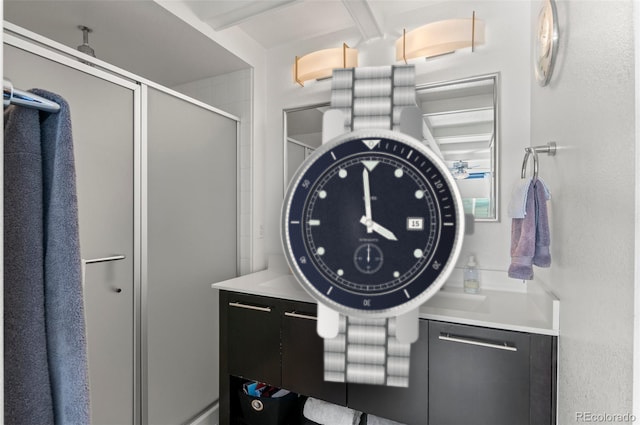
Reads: 3.59
